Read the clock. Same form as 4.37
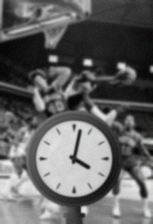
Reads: 4.02
